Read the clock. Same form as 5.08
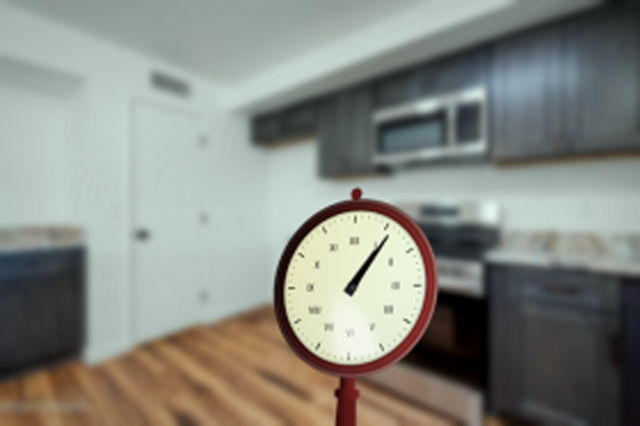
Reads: 1.06
